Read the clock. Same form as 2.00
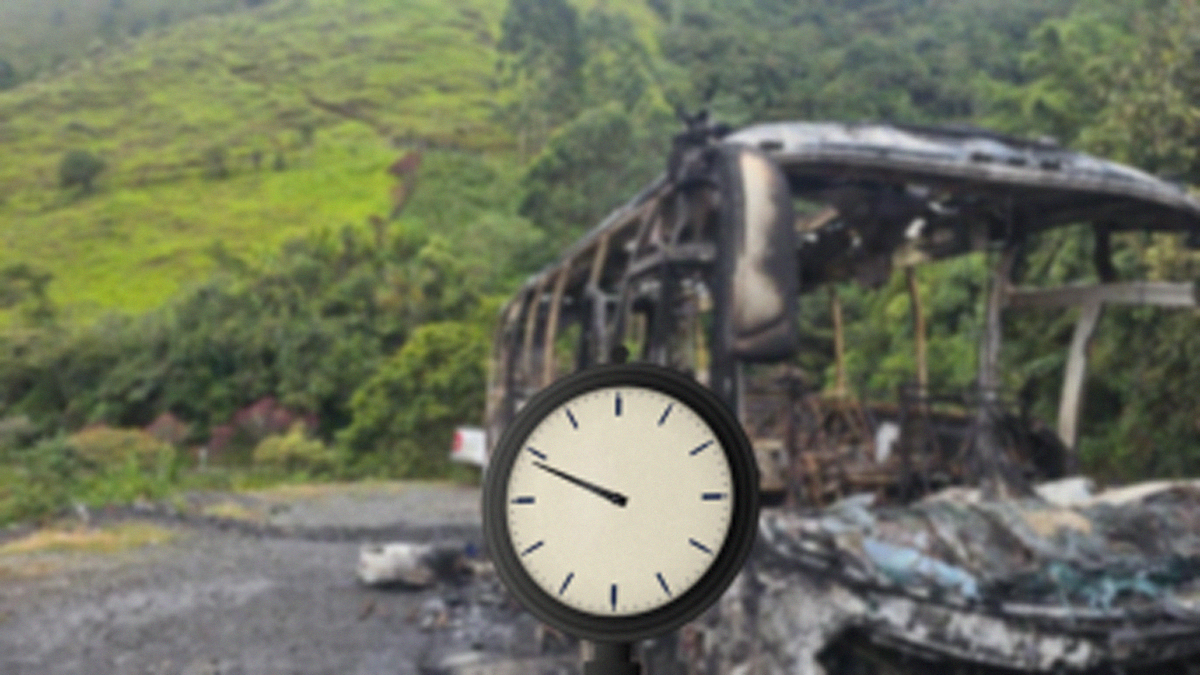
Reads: 9.49
